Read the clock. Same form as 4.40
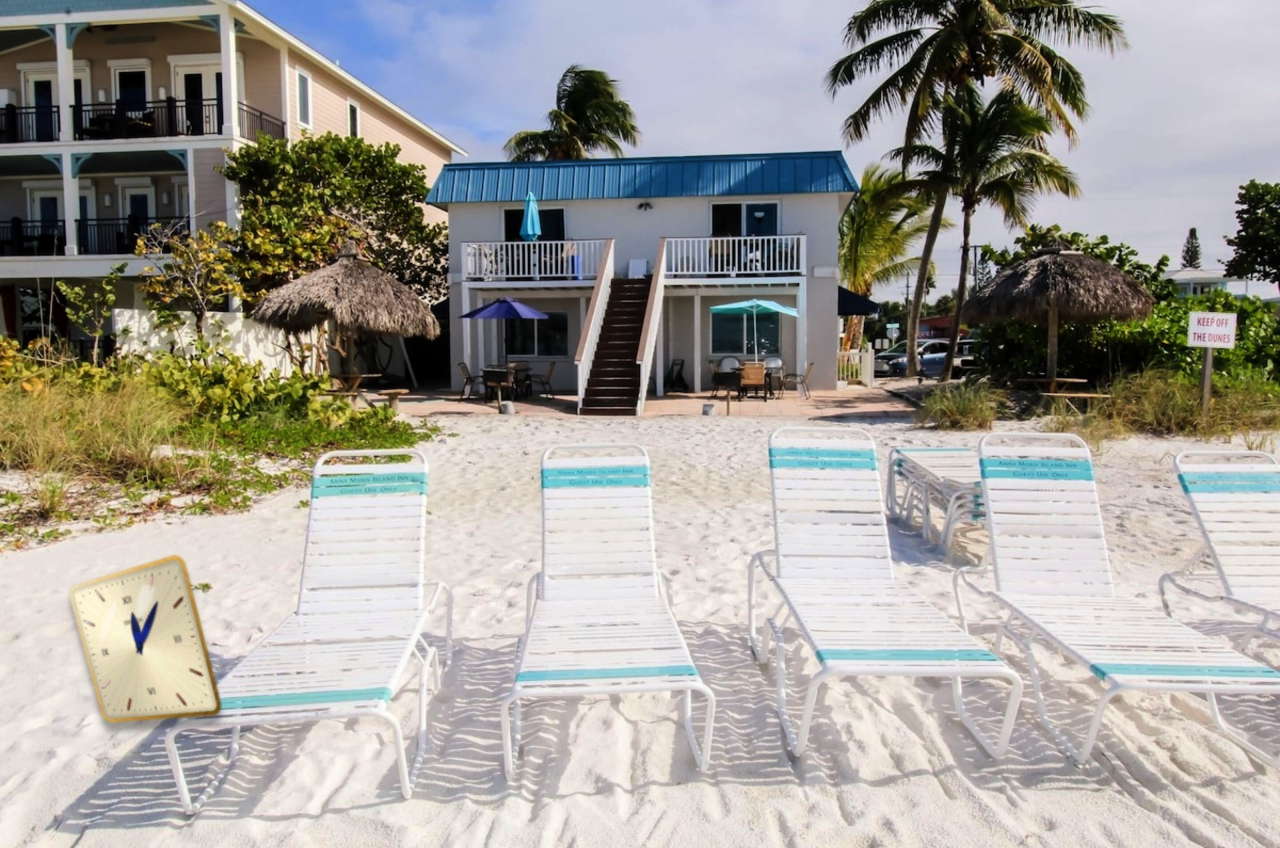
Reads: 12.07
